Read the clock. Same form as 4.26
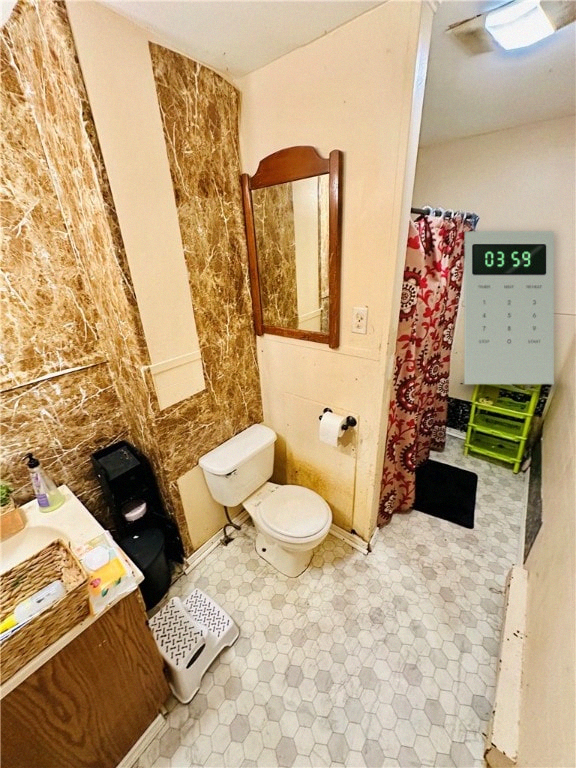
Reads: 3.59
